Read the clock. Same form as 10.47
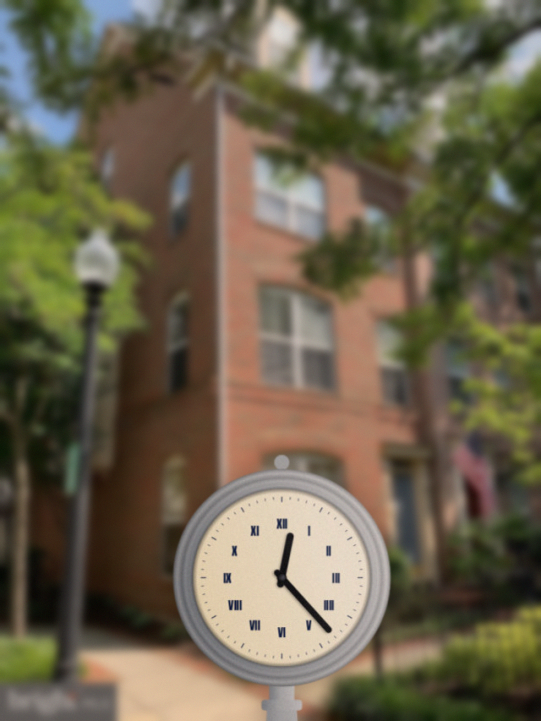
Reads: 12.23
